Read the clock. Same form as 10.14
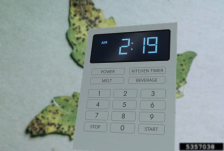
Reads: 2.19
